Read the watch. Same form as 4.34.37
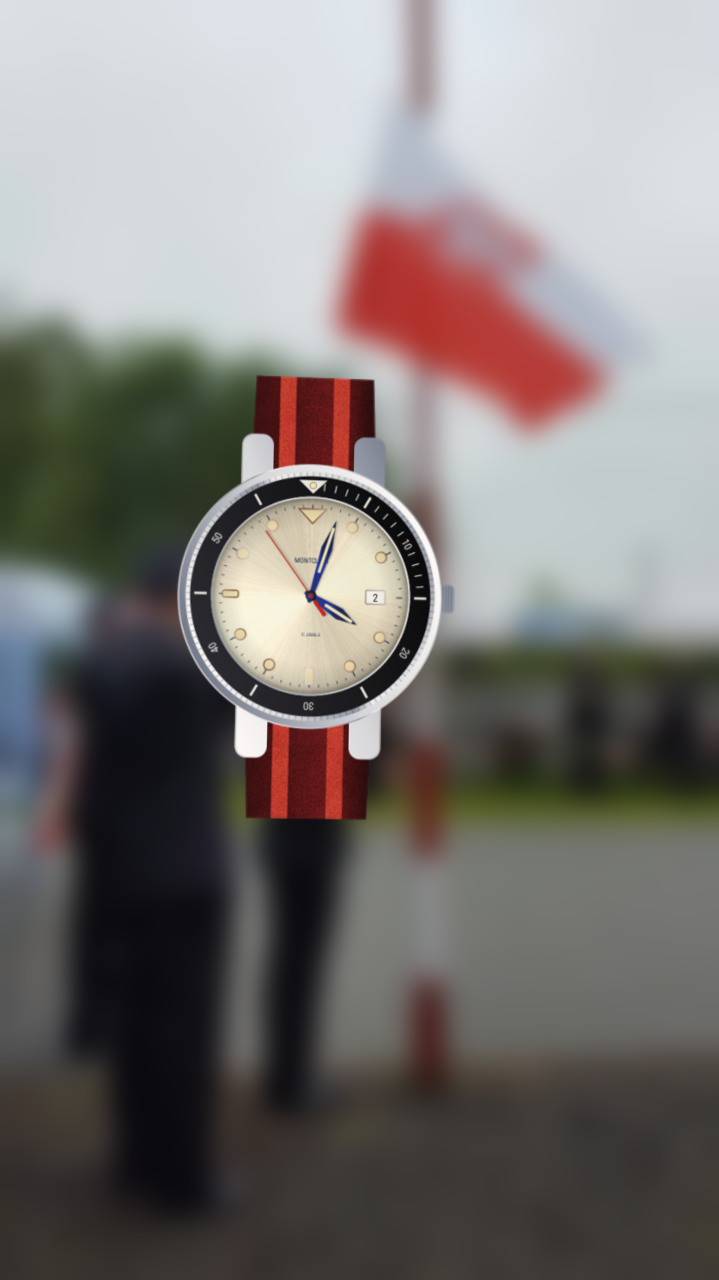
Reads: 4.02.54
